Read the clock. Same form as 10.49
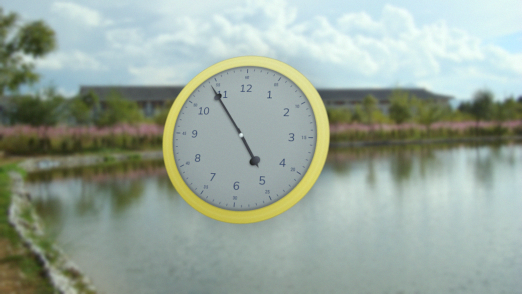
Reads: 4.54
